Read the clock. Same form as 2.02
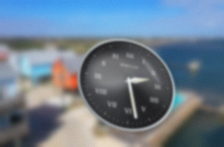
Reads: 2.28
